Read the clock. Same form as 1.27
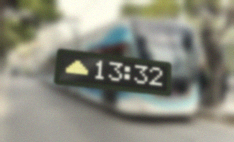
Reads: 13.32
